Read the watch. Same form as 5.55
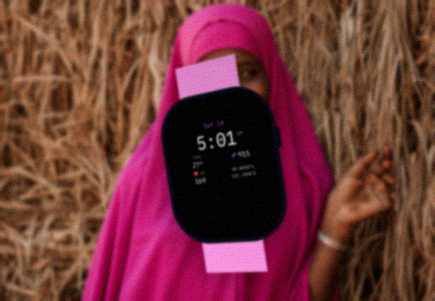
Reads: 5.01
